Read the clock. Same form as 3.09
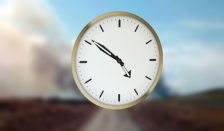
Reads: 4.51
